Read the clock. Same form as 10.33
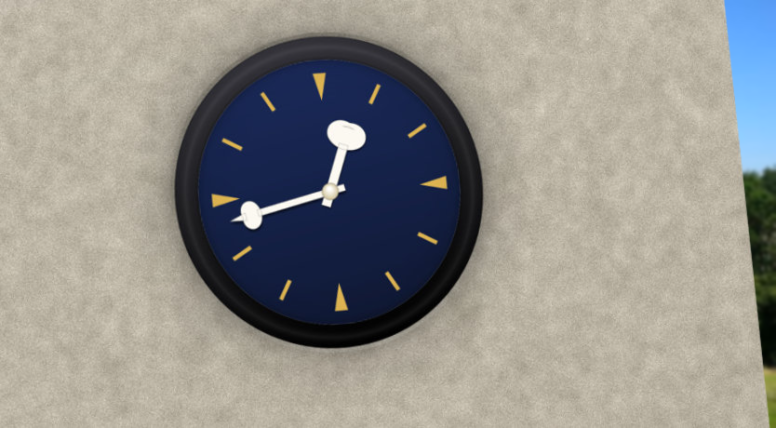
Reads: 12.43
